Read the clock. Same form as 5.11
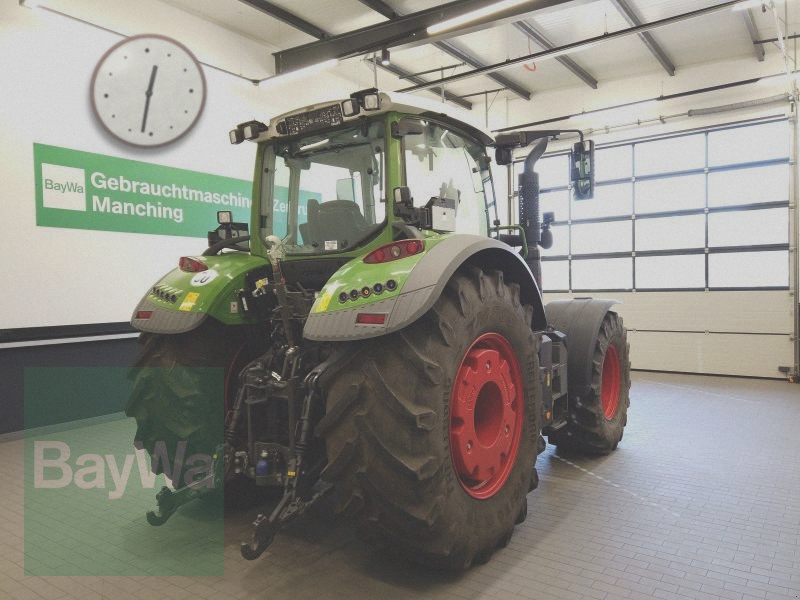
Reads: 12.32
